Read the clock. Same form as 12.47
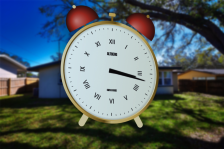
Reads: 3.17
